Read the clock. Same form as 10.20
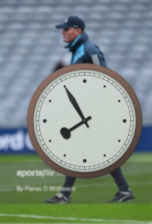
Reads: 7.55
